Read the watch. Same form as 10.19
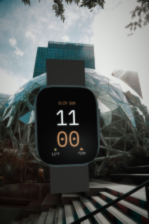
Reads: 11.00
